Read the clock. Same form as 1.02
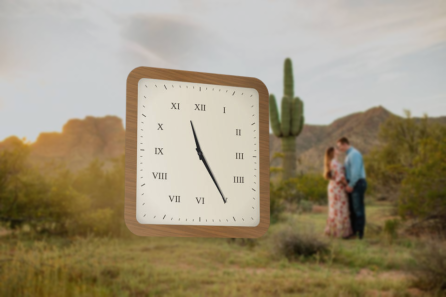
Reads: 11.25
